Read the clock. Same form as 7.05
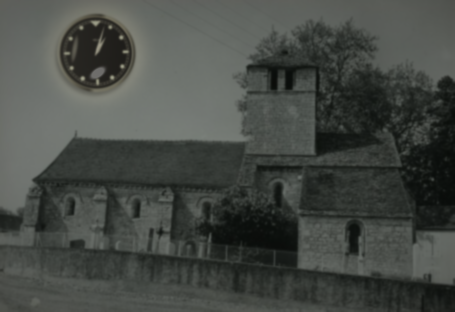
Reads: 1.03
